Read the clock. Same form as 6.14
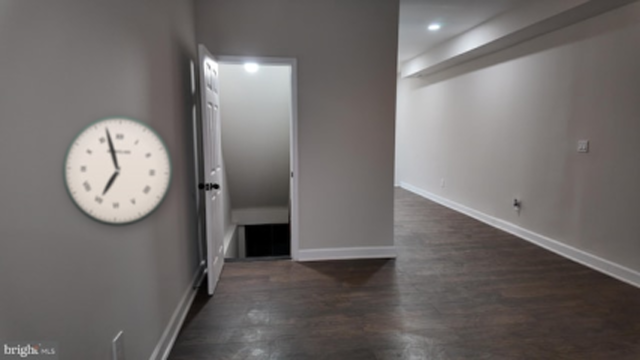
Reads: 6.57
